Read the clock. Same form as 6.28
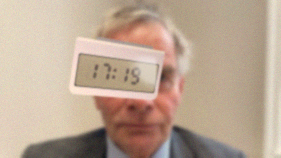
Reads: 17.19
